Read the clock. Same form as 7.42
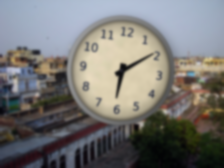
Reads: 6.09
